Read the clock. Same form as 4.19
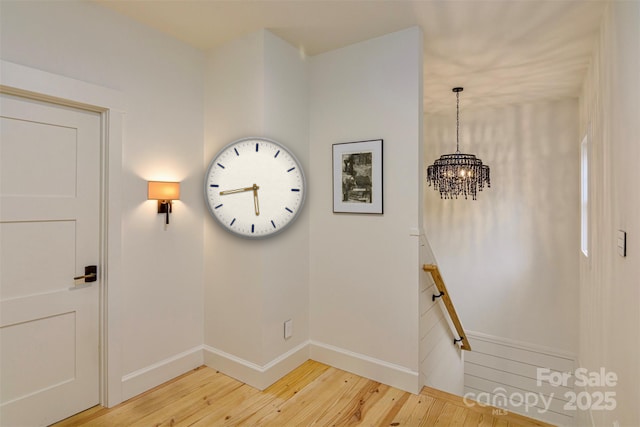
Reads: 5.43
